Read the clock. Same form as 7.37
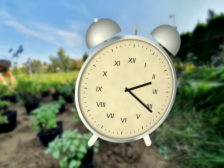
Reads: 2.21
